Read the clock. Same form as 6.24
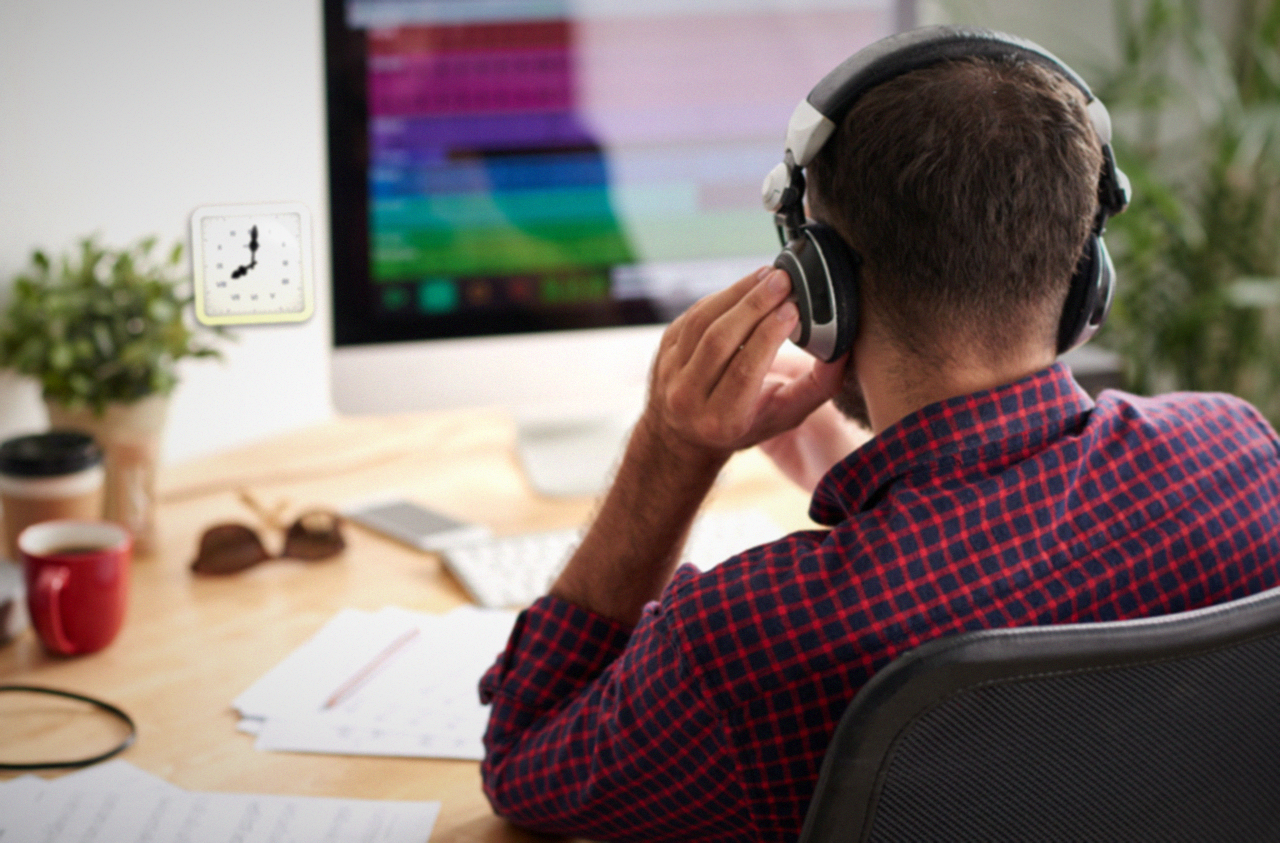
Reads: 8.01
